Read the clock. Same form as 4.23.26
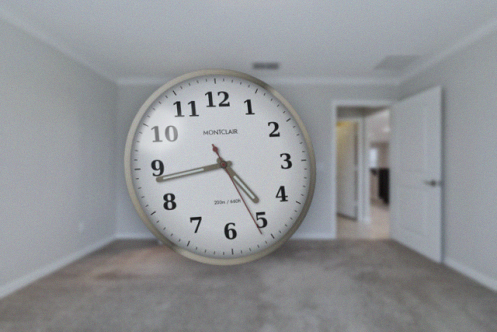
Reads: 4.43.26
